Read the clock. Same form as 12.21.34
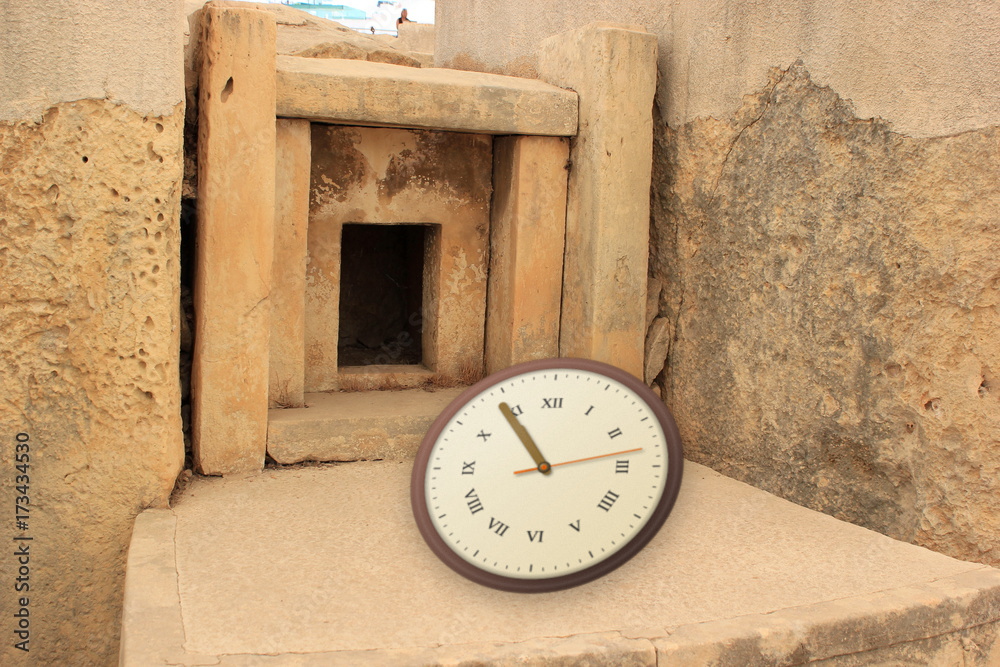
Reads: 10.54.13
